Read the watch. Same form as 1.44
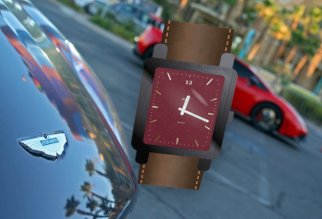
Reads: 12.18
